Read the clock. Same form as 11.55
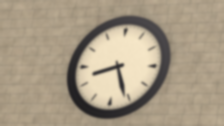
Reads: 8.26
